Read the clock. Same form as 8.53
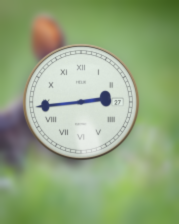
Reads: 2.44
